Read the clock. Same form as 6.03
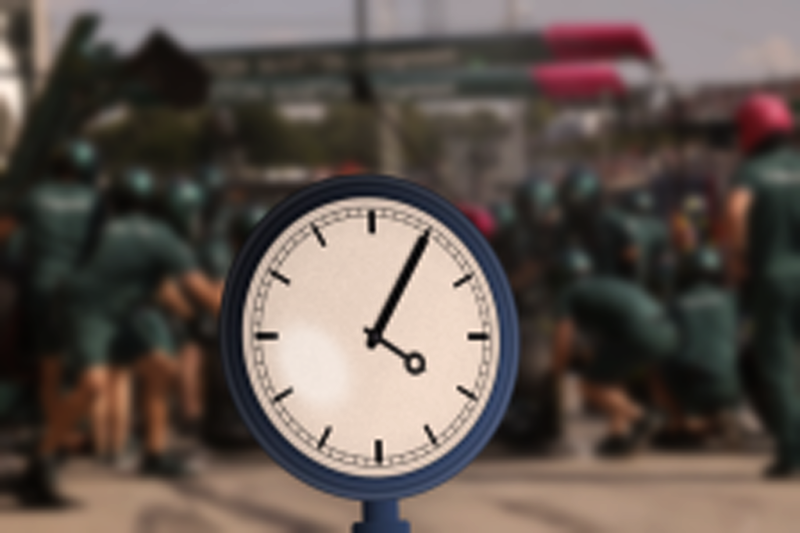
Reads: 4.05
